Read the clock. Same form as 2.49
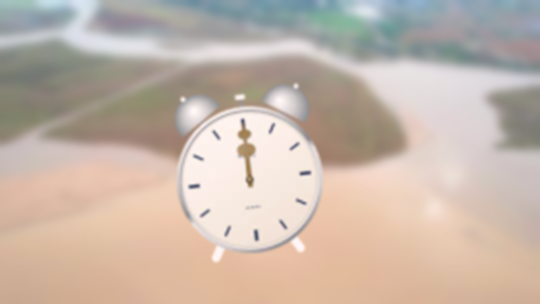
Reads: 12.00
